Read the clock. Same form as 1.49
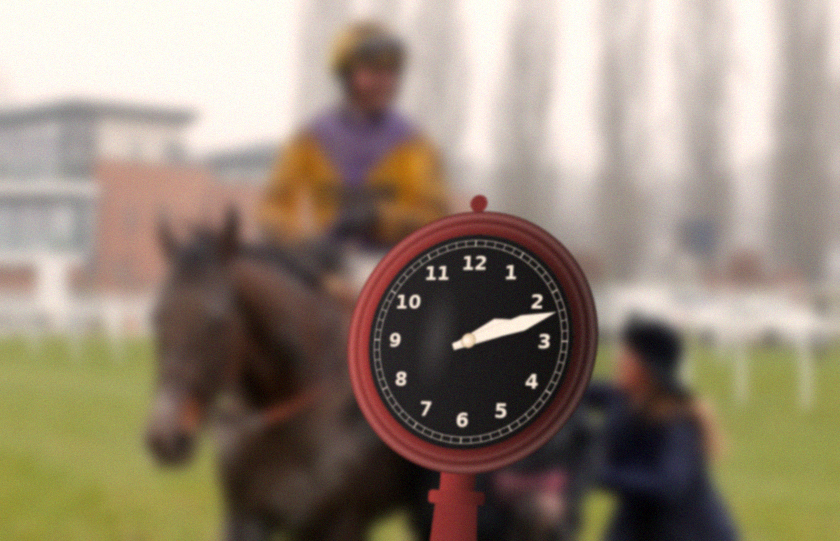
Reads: 2.12
